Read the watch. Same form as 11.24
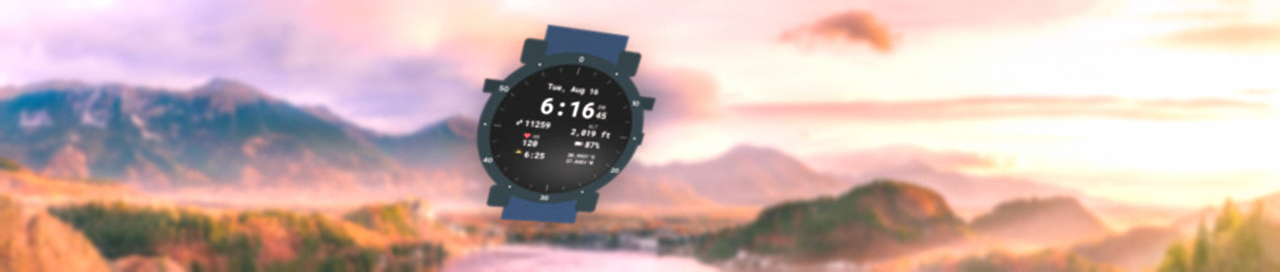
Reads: 6.16
